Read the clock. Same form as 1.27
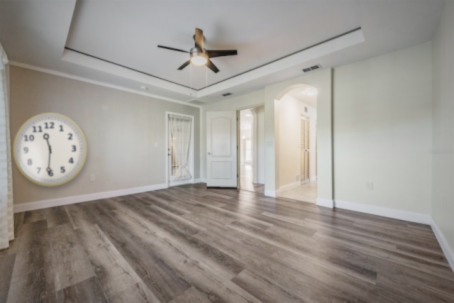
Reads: 11.31
